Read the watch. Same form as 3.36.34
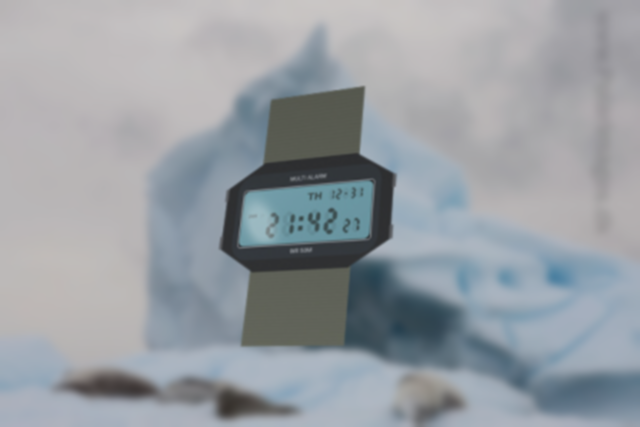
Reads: 21.42.27
